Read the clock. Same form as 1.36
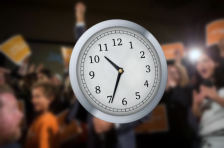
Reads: 10.34
